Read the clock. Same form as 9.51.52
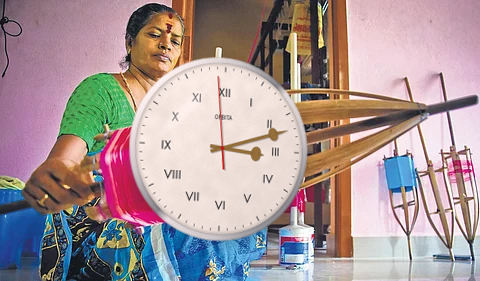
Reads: 3.11.59
